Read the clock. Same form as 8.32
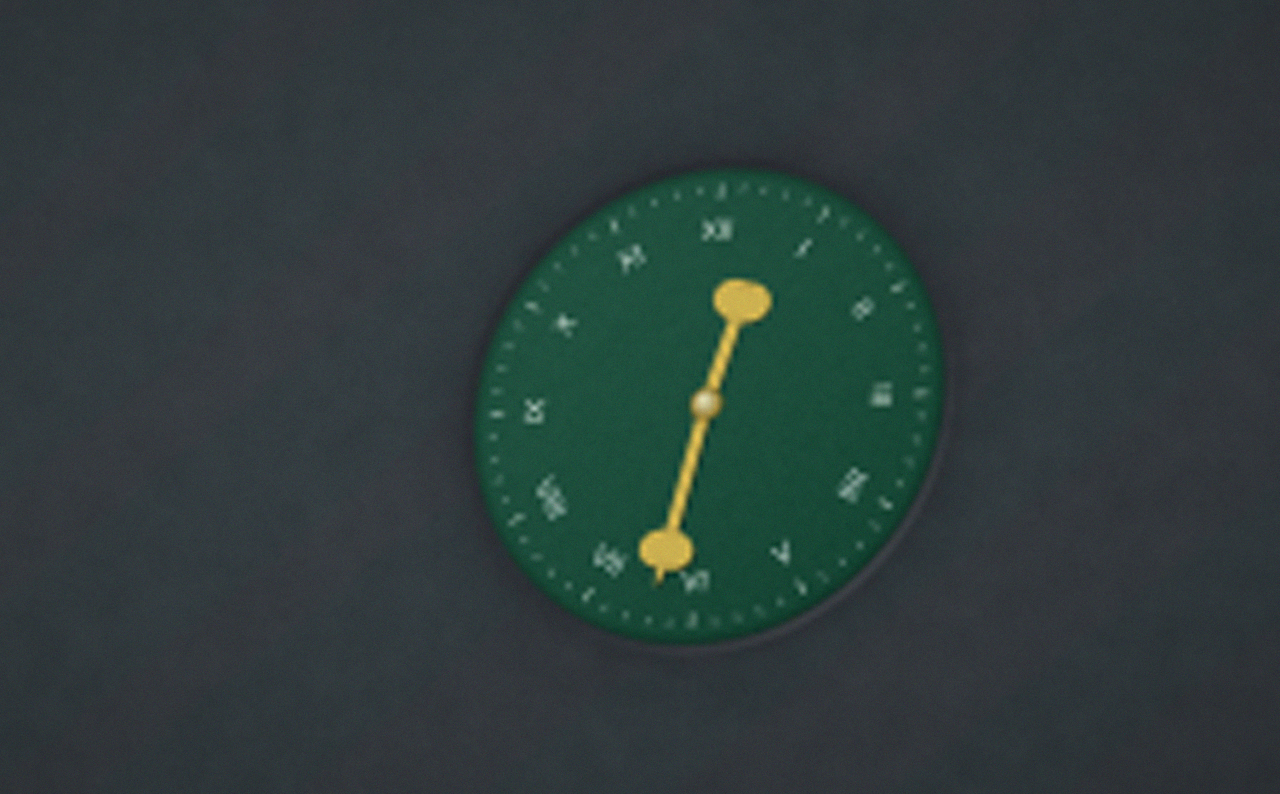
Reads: 12.32
